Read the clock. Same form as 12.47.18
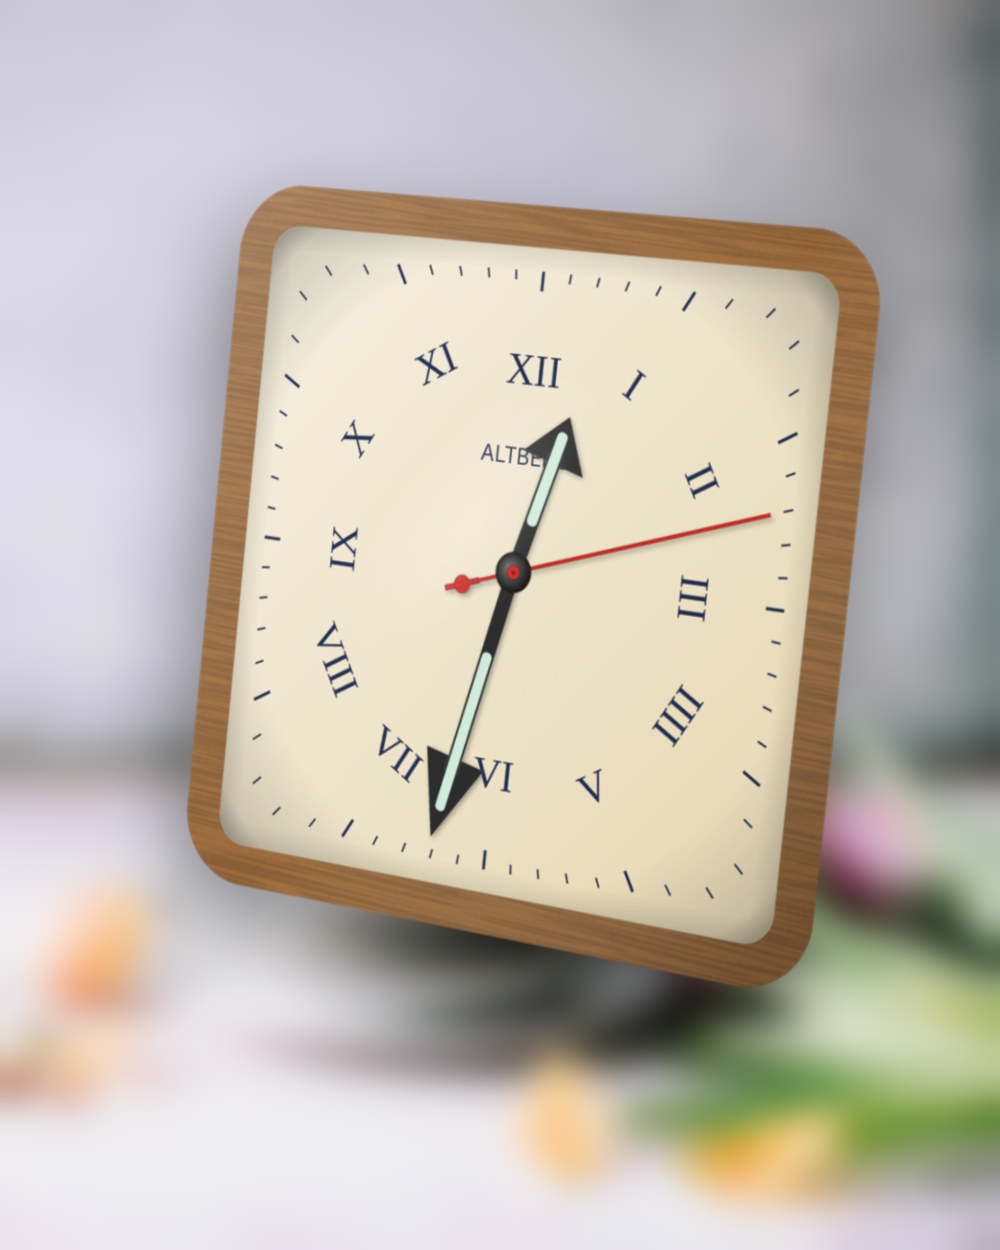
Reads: 12.32.12
